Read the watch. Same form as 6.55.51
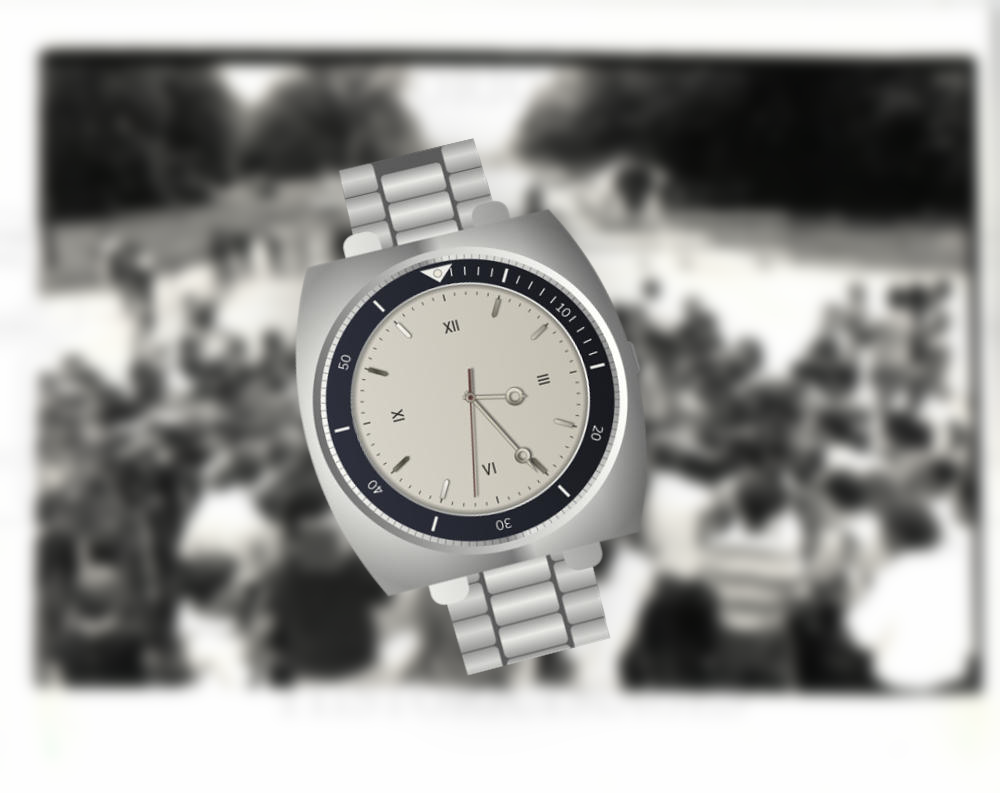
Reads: 3.25.32
